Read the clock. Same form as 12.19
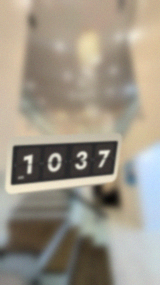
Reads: 10.37
